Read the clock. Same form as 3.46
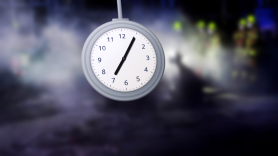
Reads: 7.05
